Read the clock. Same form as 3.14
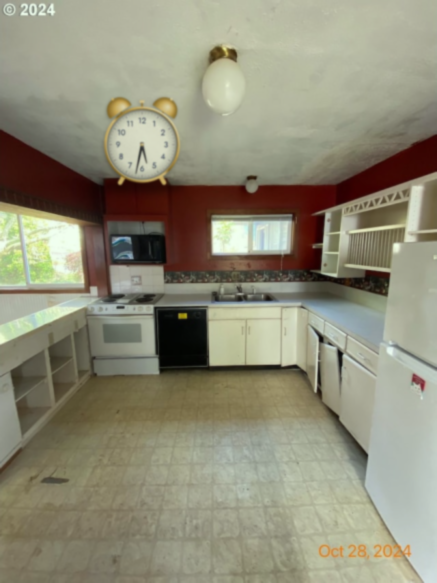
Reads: 5.32
